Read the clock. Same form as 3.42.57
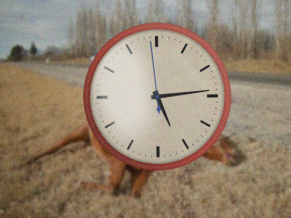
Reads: 5.13.59
